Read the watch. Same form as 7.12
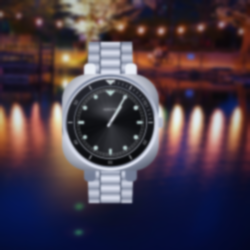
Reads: 1.05
